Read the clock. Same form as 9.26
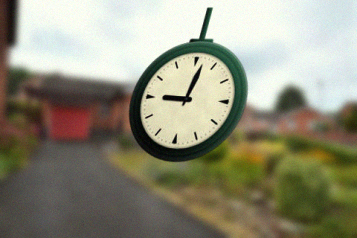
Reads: 9.02
